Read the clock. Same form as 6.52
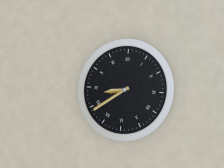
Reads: 8.39
